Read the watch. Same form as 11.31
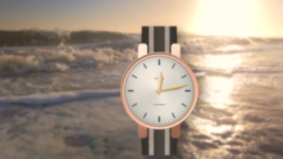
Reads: 12.13
